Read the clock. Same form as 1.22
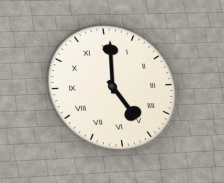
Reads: 5.01
